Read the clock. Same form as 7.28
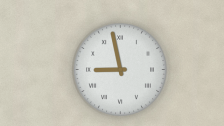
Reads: 8.58
